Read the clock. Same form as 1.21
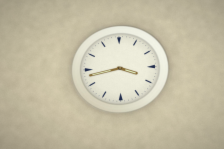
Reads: 3.43
